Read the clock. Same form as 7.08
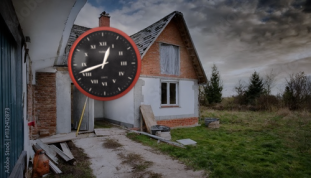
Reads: 12.42
